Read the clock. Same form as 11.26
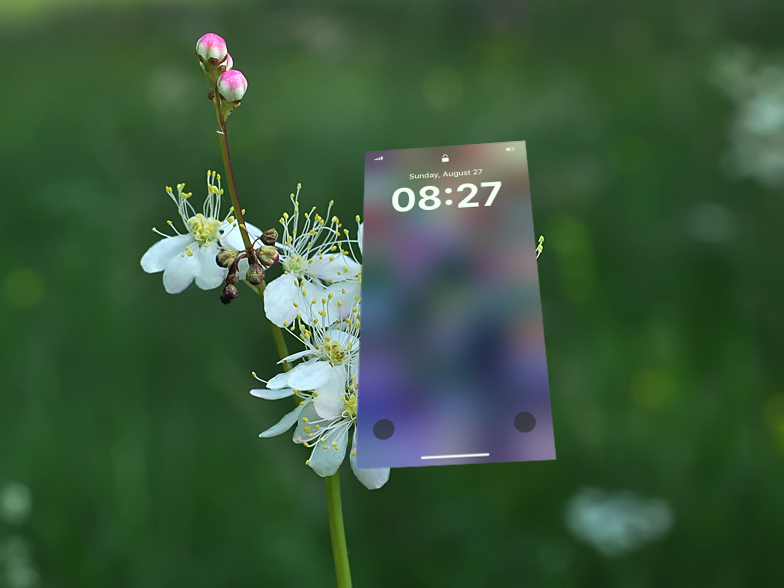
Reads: 8.27
